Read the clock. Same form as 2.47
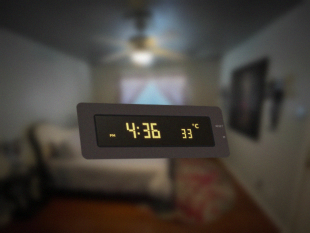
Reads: 4.36
